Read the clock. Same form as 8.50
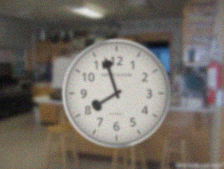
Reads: 7.57
